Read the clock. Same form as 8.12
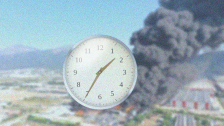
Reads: 1.35
